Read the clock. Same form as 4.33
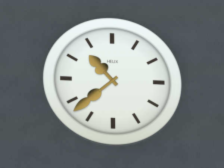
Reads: 10.38
